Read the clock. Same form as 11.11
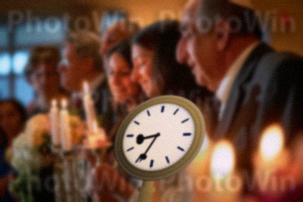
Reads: 8.34
